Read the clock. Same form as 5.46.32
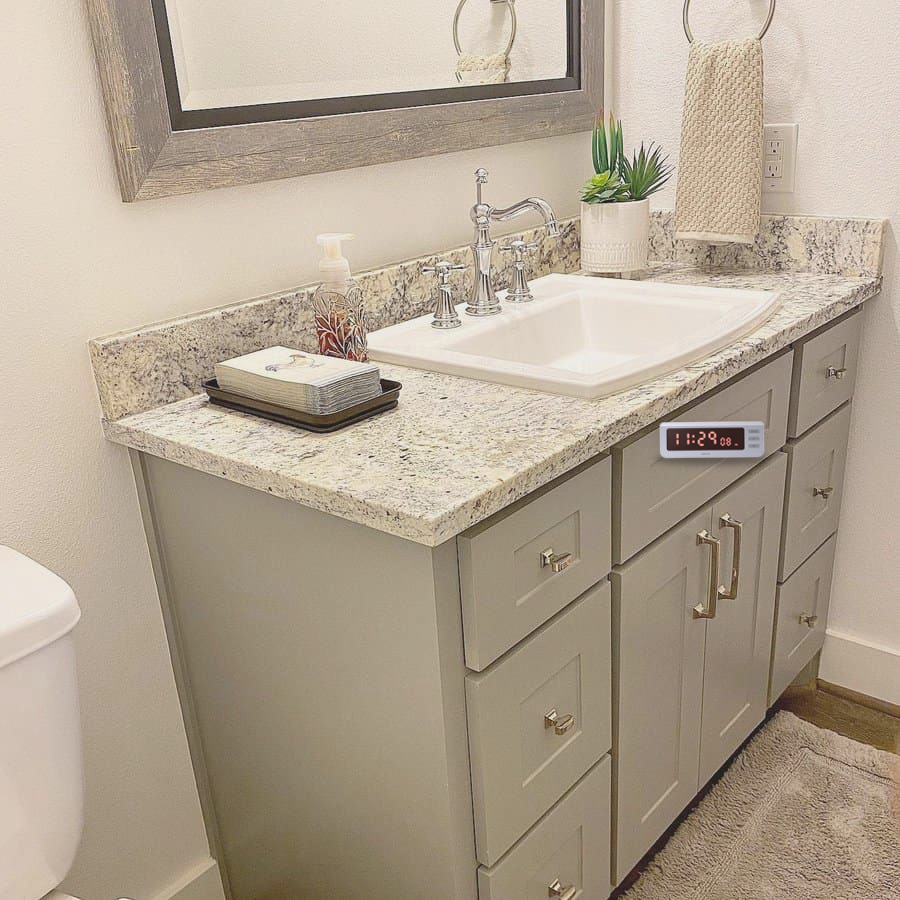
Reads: 11.29.08
